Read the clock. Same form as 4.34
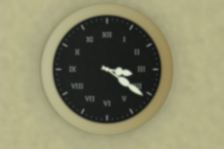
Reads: 3.21
